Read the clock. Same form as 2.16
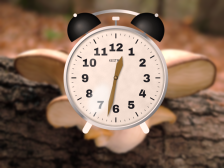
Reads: 12.32
